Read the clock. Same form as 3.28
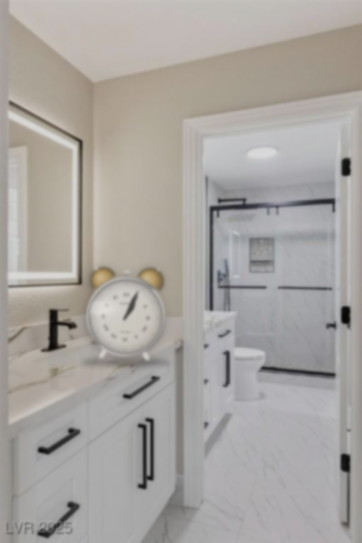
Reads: 1.04
